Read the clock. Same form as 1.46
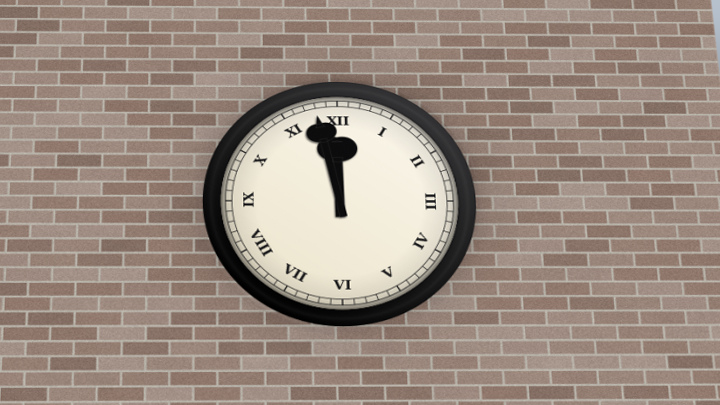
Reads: 11.58
